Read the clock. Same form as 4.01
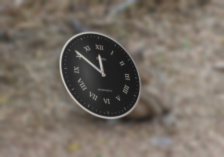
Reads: 11.51
